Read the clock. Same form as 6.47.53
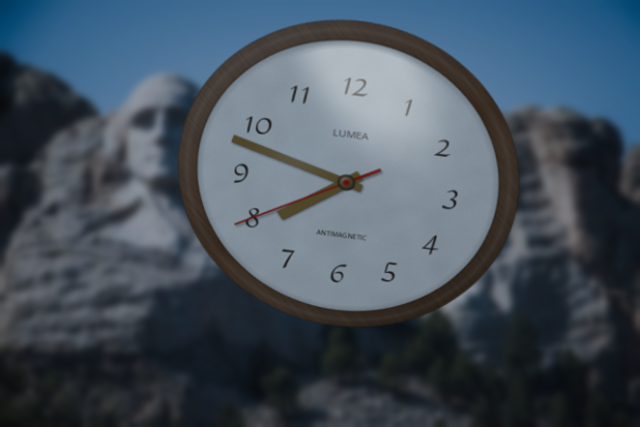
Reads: 7.47.40
